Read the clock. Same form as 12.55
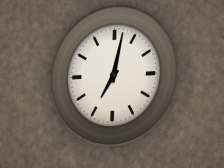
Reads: 7.02
